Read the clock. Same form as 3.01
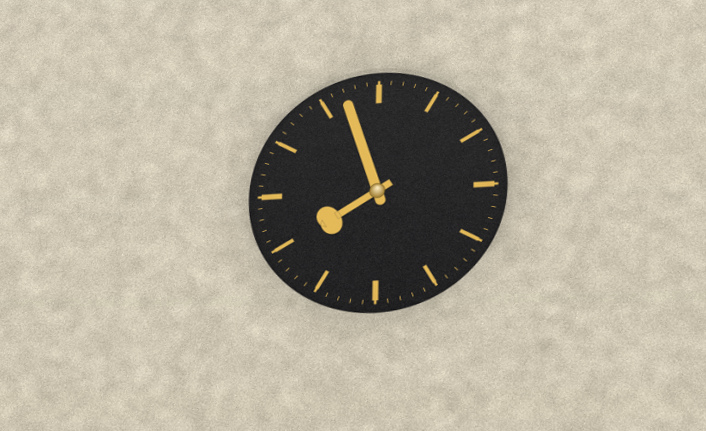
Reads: 7.57
